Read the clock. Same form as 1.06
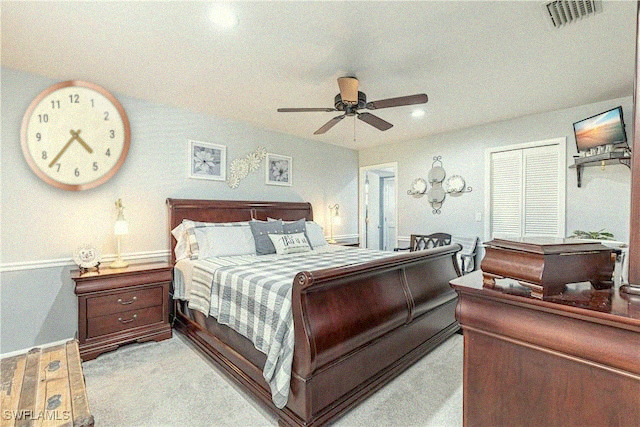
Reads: 4.37
